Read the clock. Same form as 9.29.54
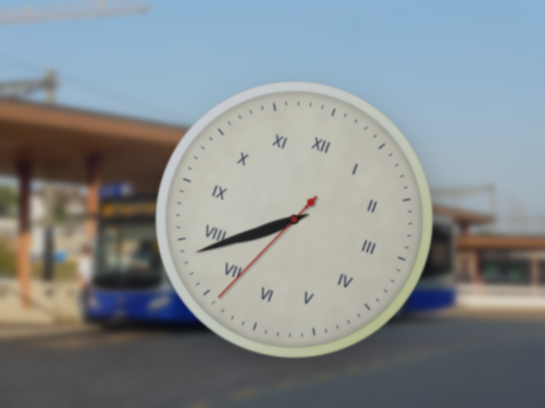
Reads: 7.38.34
